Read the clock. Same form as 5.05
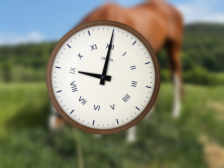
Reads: 9.00
